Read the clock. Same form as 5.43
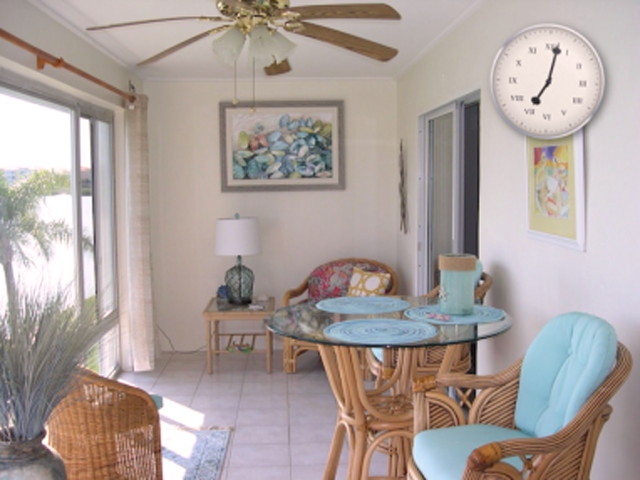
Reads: 7.02
